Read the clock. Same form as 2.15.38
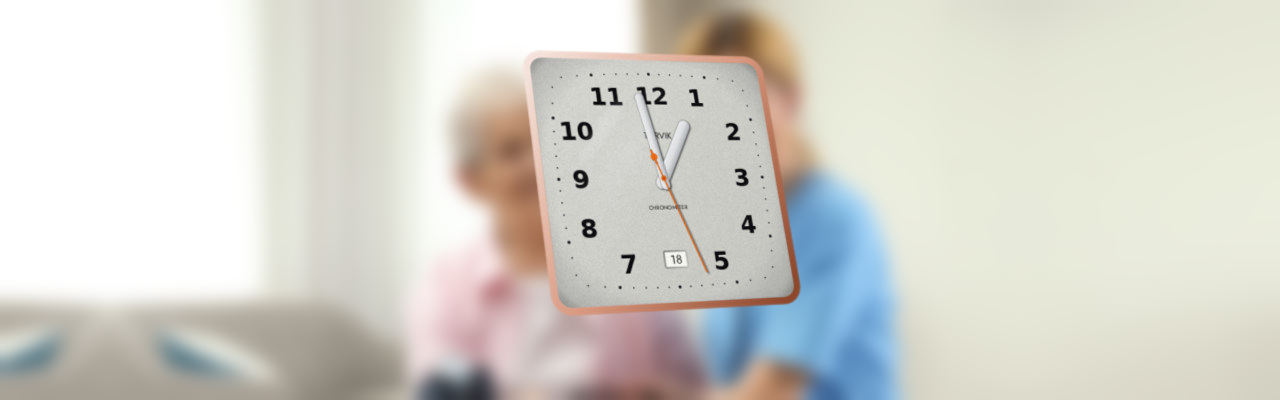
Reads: 12.58.27
